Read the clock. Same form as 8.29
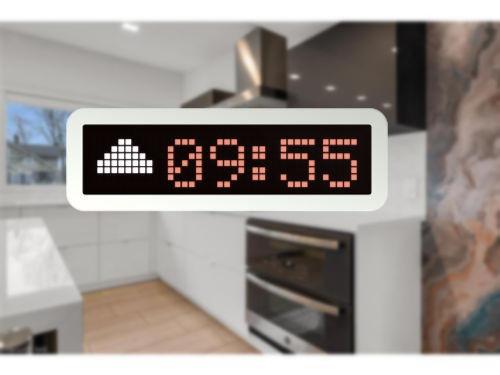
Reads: 9.55
